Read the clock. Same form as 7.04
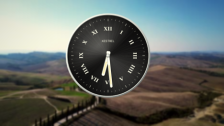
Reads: 6.29
